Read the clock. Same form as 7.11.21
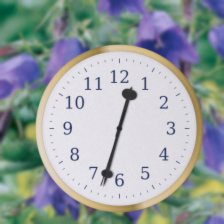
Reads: 12.32.33
